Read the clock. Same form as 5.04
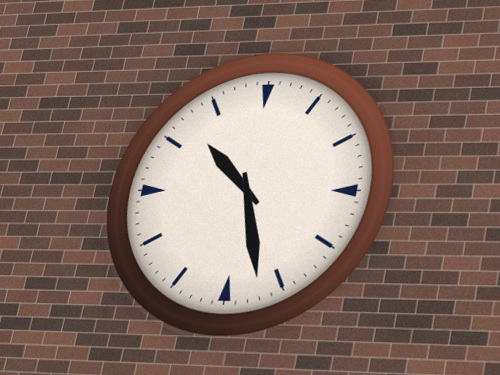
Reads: 10.27
